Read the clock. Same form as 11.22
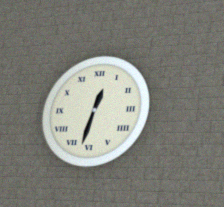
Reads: 12.32
